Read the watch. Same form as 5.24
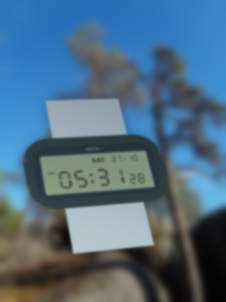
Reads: 5.31
